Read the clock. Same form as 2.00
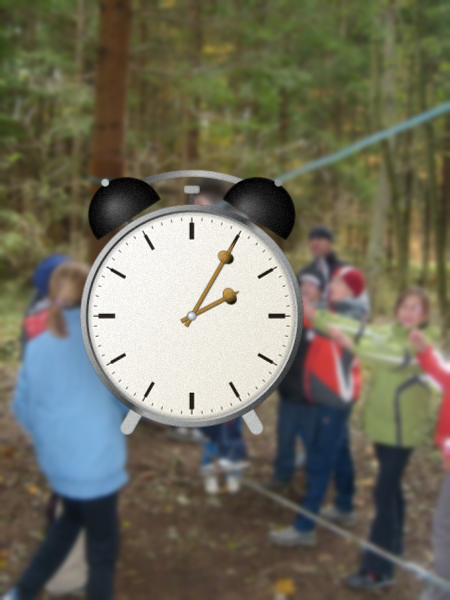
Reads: 2.05
